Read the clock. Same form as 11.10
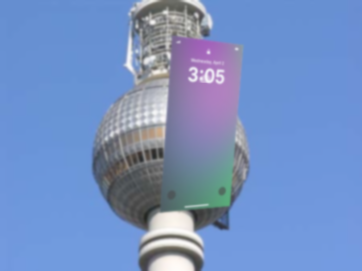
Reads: 3.05
